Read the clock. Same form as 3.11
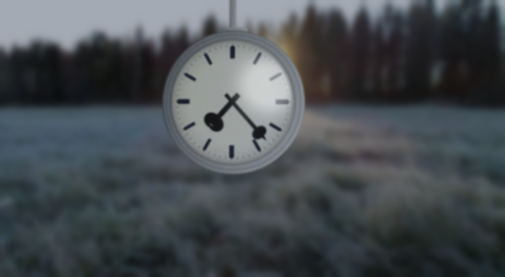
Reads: 7.23
